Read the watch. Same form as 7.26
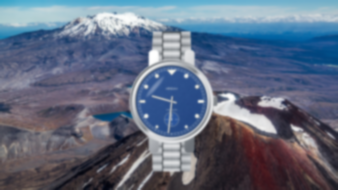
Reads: 9.31
